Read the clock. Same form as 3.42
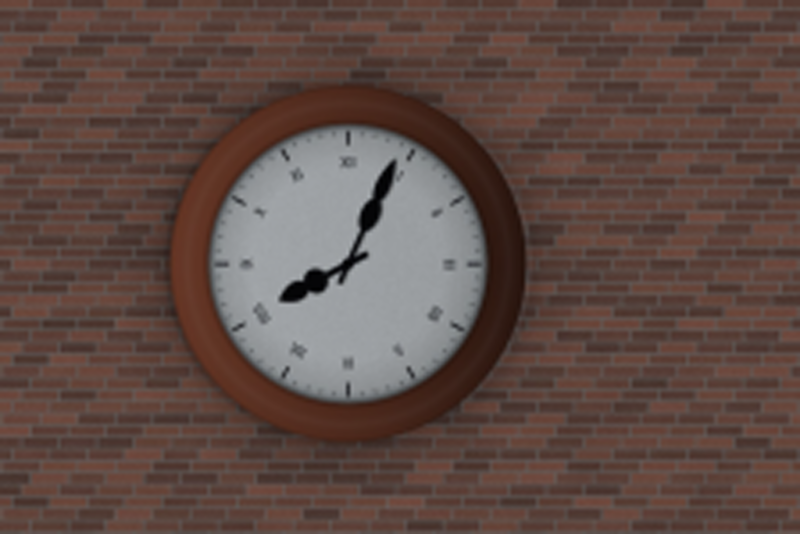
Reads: 8.04
